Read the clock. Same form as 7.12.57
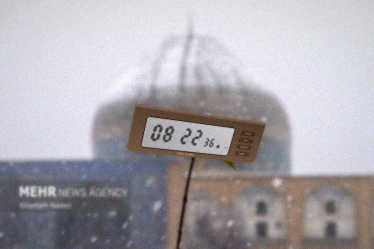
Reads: 8.22.36
